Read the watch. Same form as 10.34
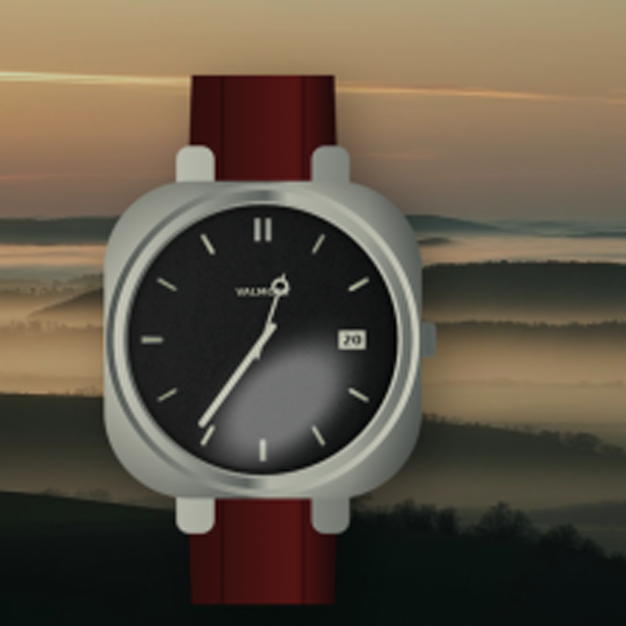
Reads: 12.36
